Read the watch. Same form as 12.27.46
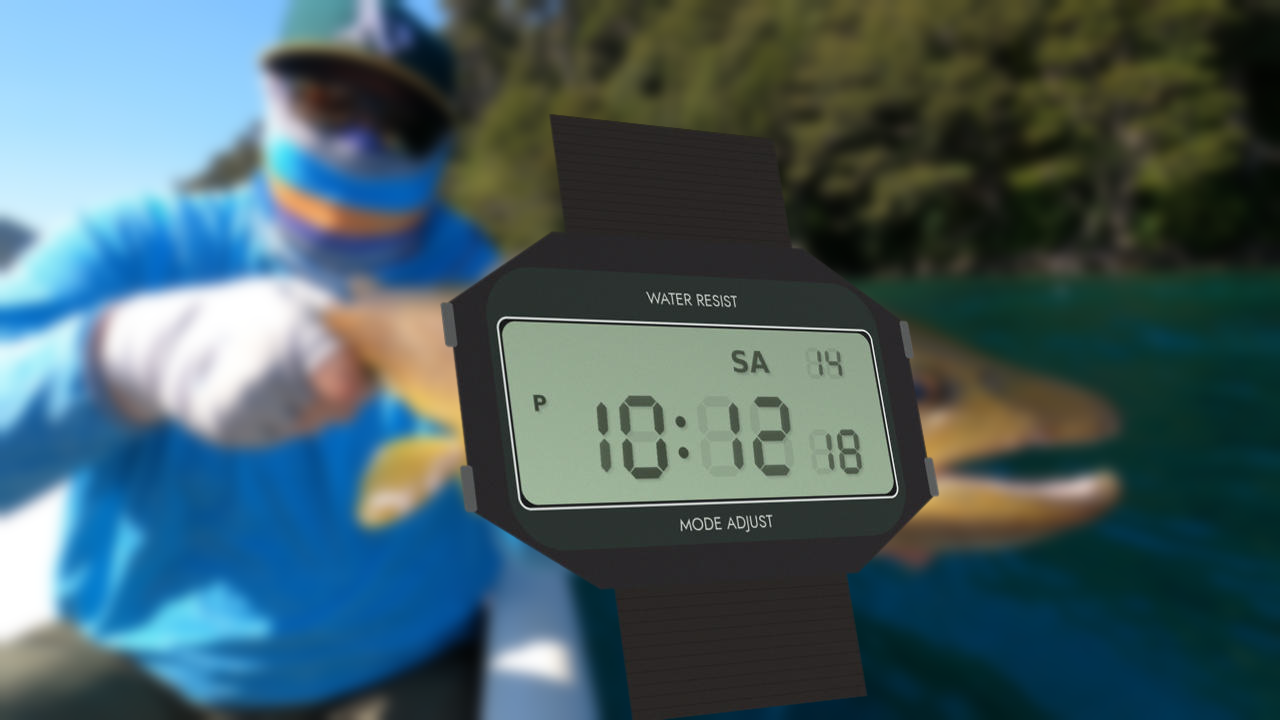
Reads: 10.12.18
